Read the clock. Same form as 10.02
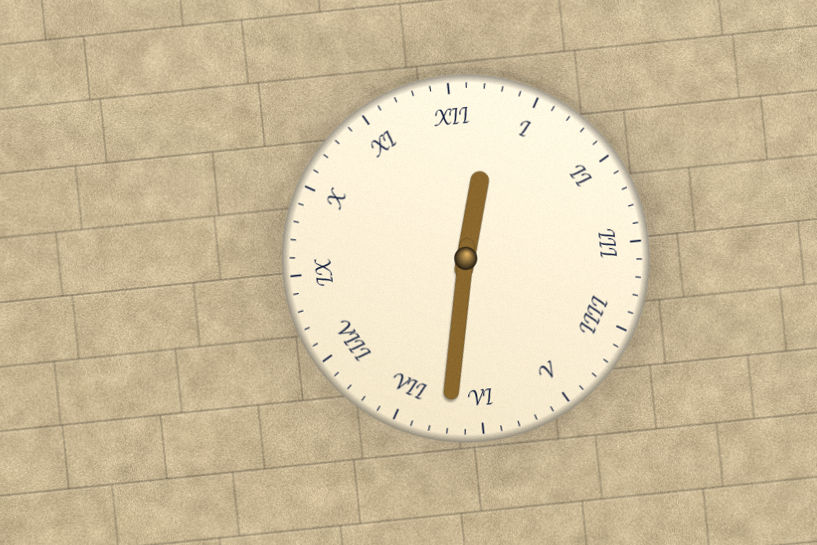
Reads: 12.32
